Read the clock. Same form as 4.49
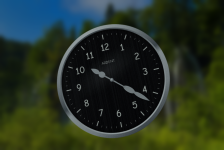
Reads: 10.22
